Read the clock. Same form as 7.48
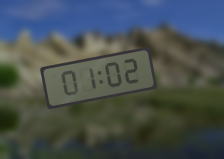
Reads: 1.02
